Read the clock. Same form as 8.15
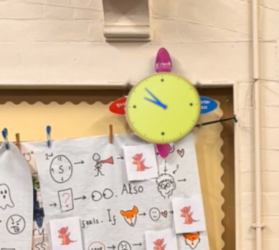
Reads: 9.53
